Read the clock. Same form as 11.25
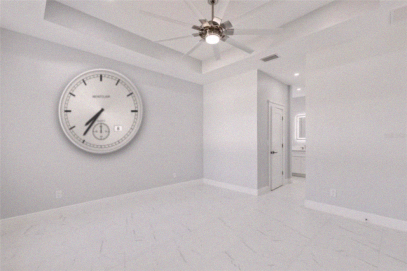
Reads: 7.36
